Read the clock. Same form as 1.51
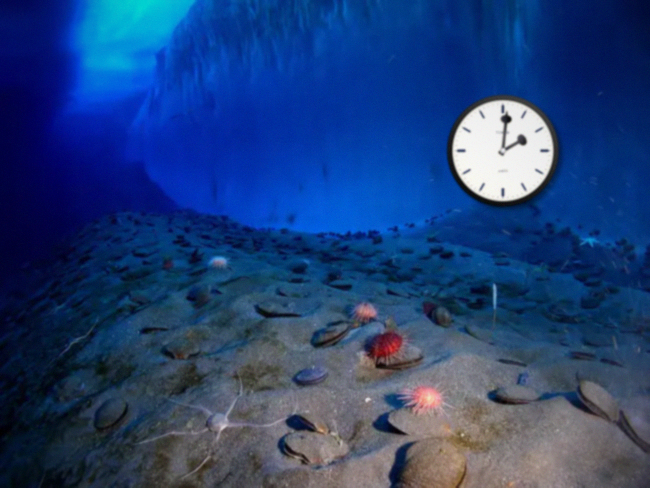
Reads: 2.01
